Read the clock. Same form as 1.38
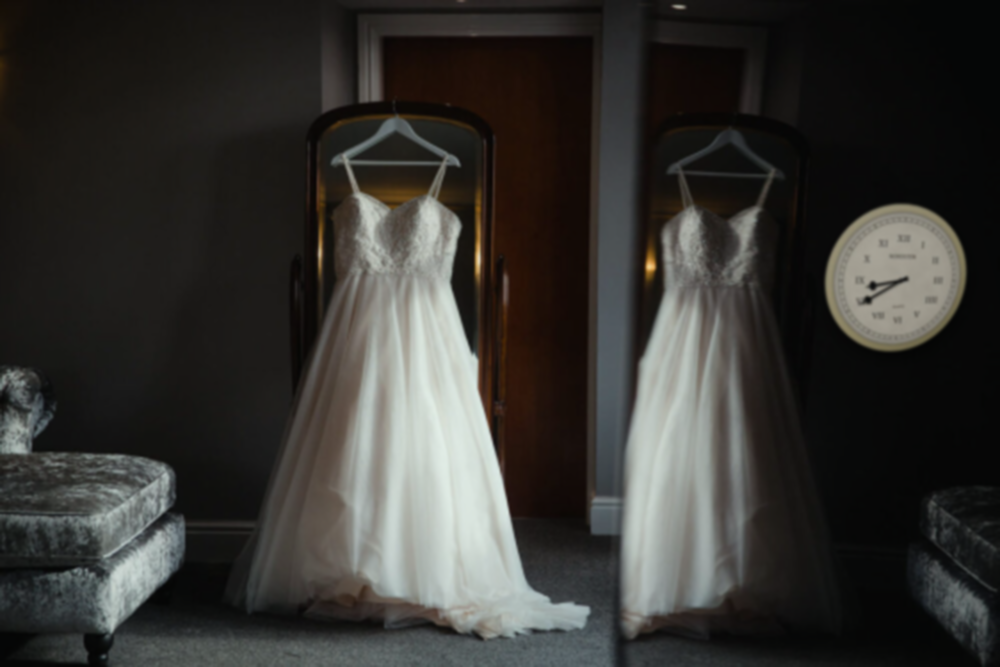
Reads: 8.40
